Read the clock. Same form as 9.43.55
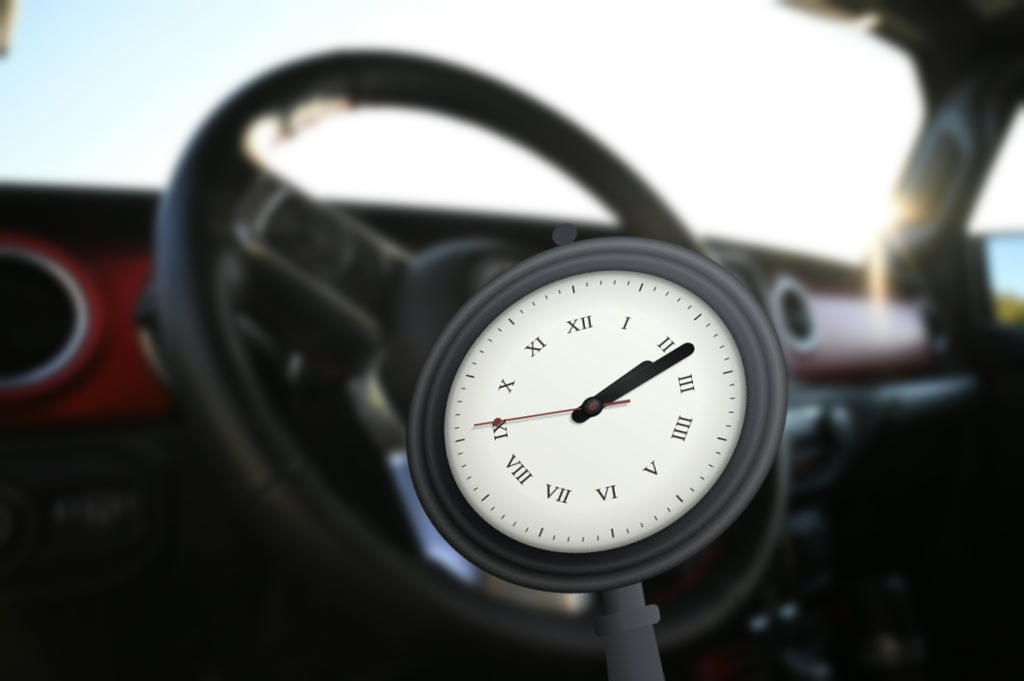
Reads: 2.11.46
